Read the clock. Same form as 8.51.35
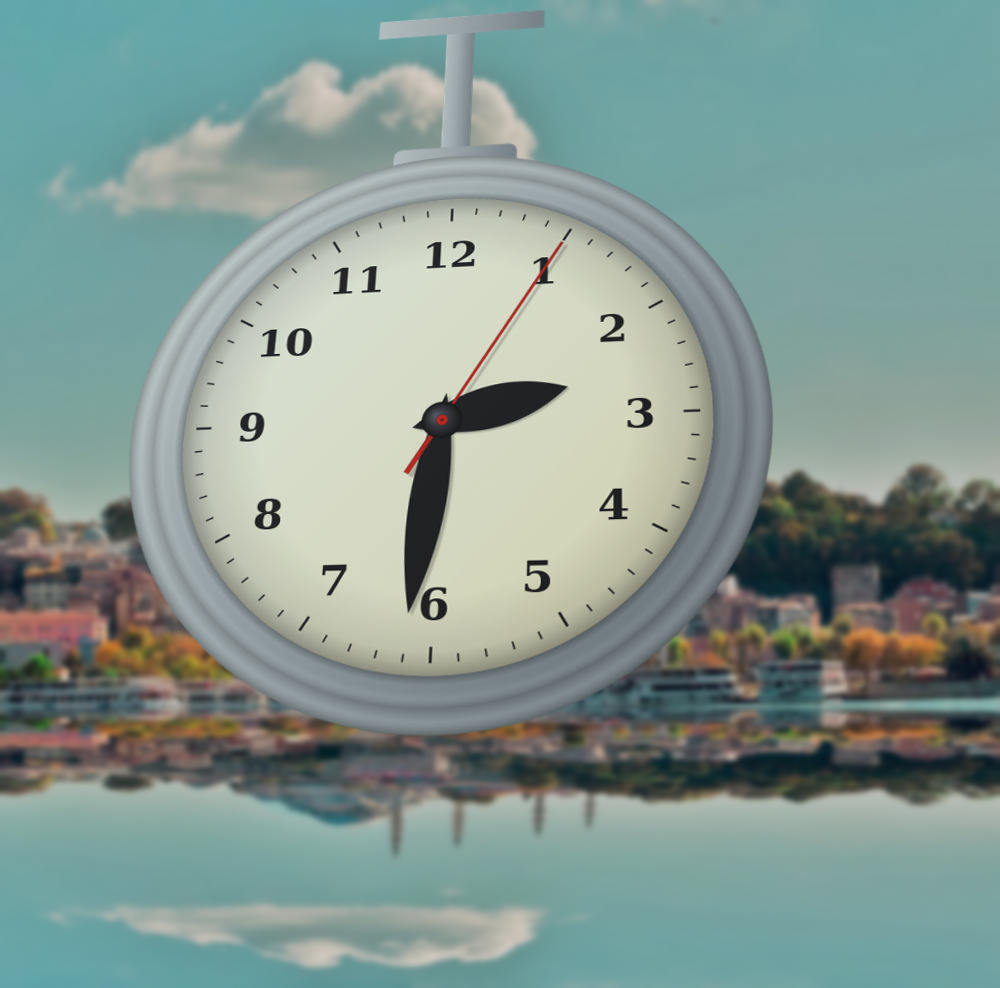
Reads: 2.31.05
